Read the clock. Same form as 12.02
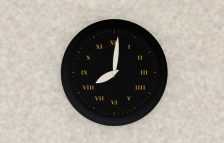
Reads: 8.01
